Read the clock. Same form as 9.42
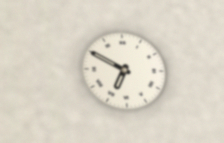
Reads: 6.50
